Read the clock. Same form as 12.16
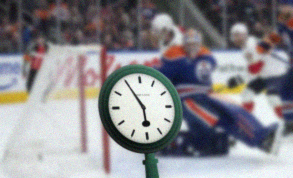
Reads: 5.55
